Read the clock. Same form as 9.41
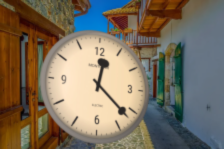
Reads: 12.22
